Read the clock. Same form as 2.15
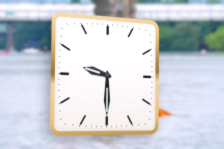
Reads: 9.30
